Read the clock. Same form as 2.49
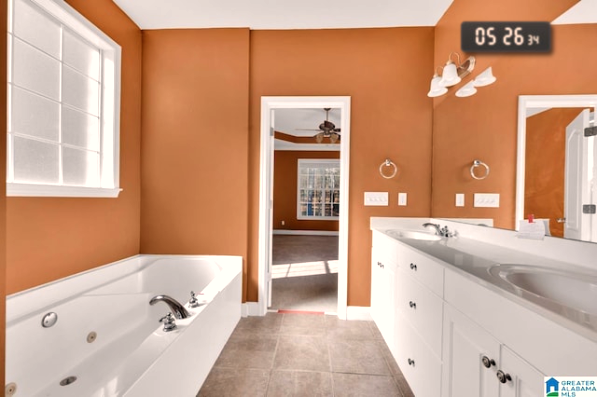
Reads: 5.26
